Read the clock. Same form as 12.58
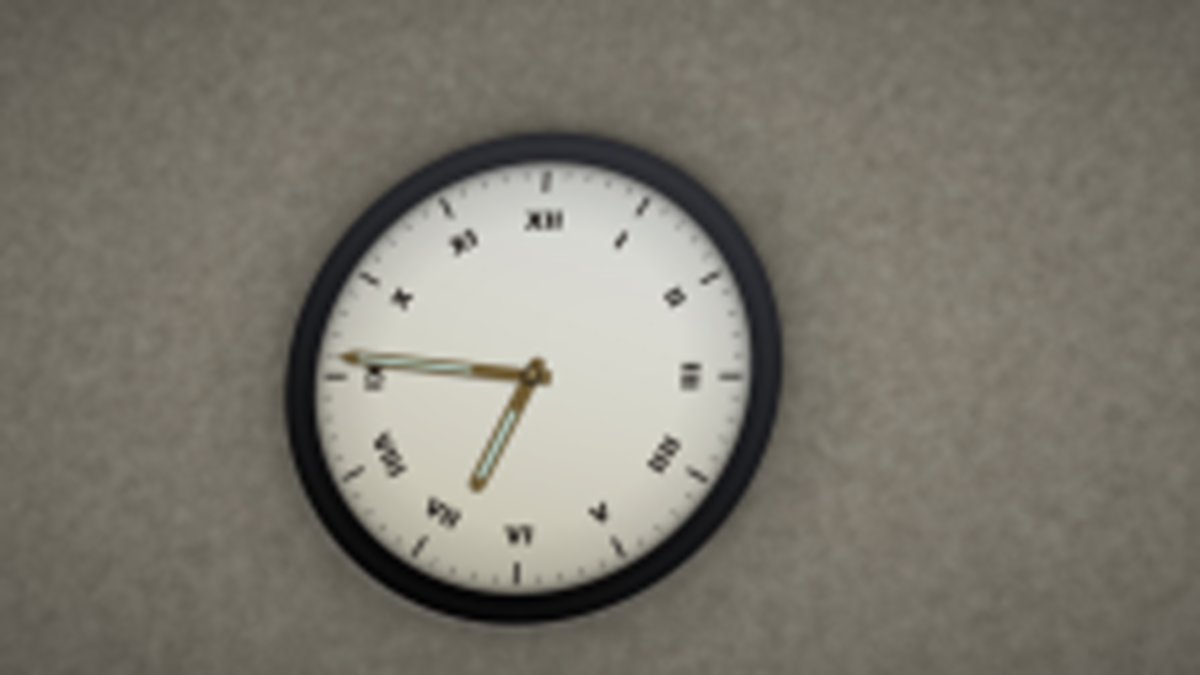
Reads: 6.46
